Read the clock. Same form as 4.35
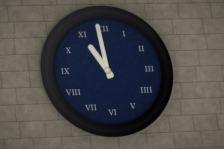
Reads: 10.59
